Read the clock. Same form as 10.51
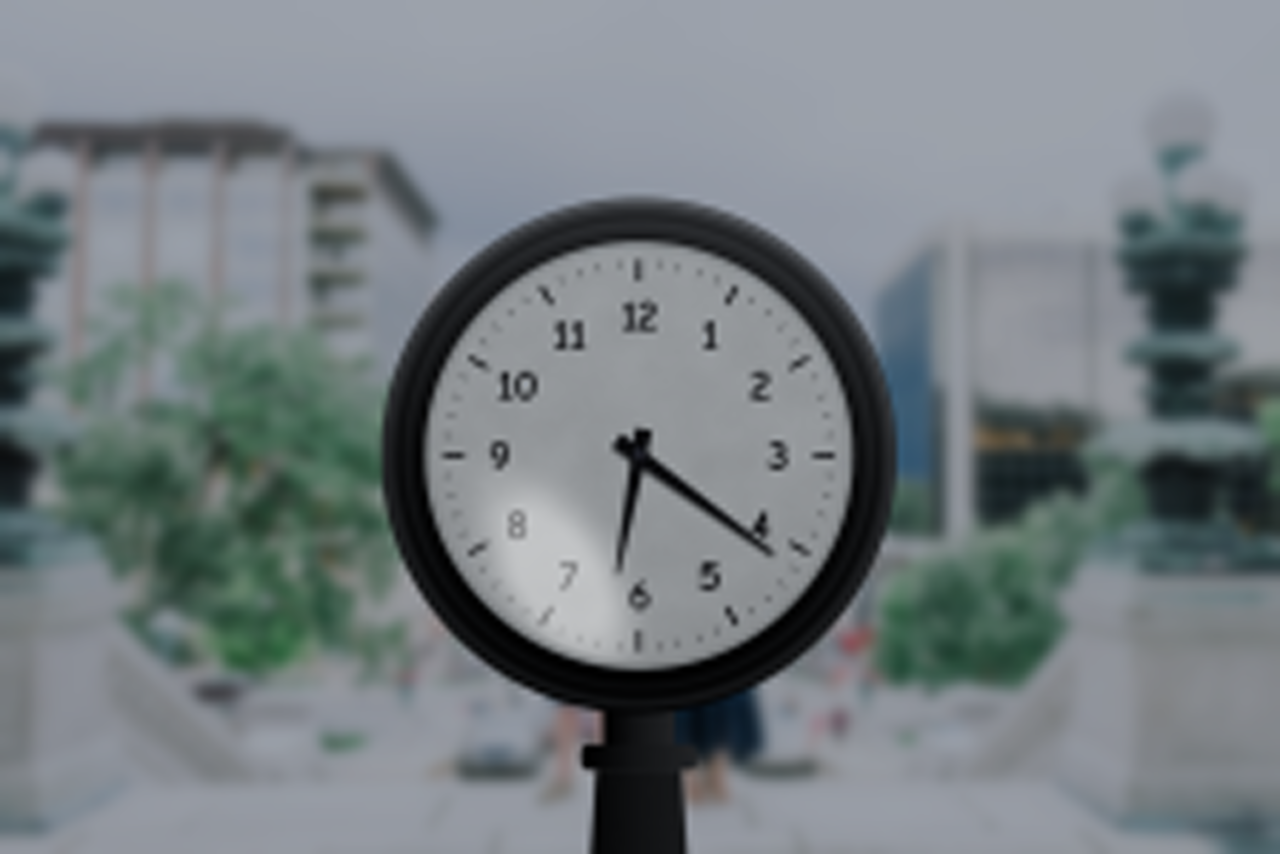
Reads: 6.21
